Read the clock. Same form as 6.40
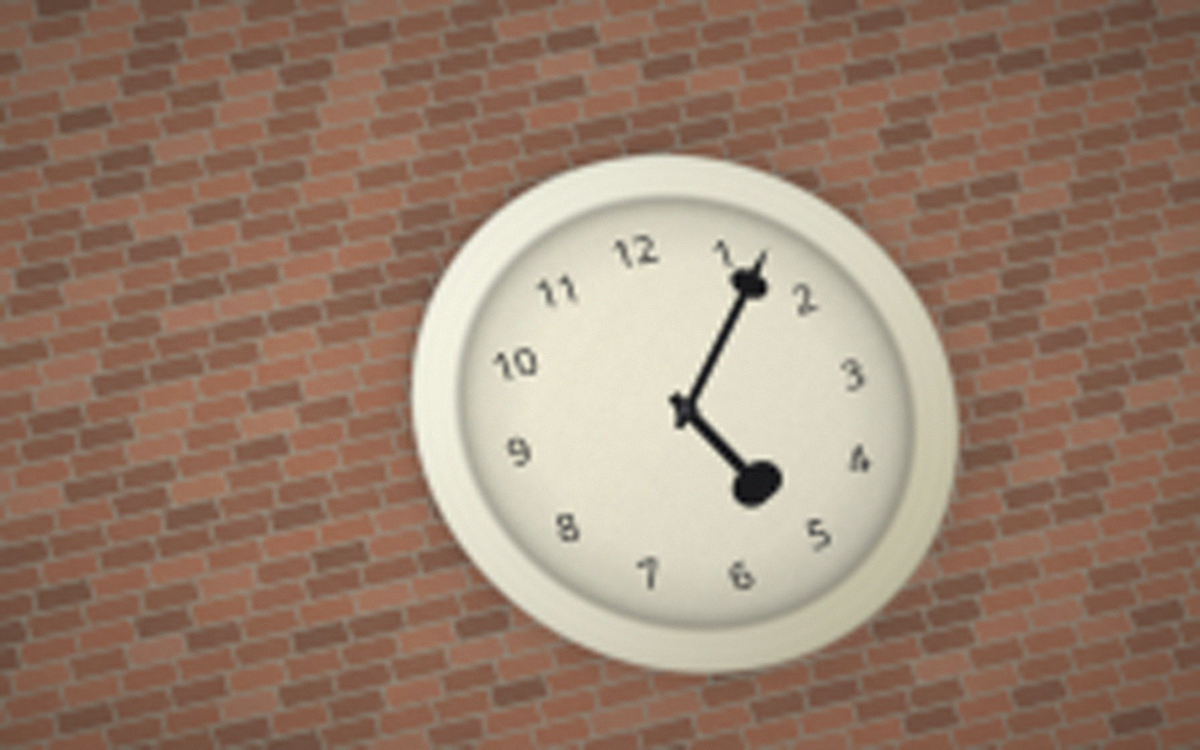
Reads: 5.07
